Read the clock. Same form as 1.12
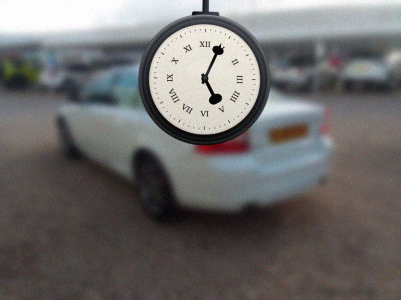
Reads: 5.04
